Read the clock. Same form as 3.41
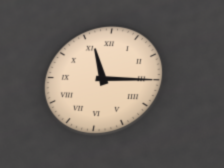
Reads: 11.15
